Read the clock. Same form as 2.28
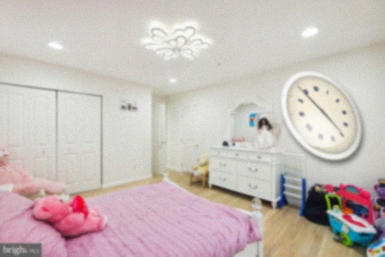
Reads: 4.54
